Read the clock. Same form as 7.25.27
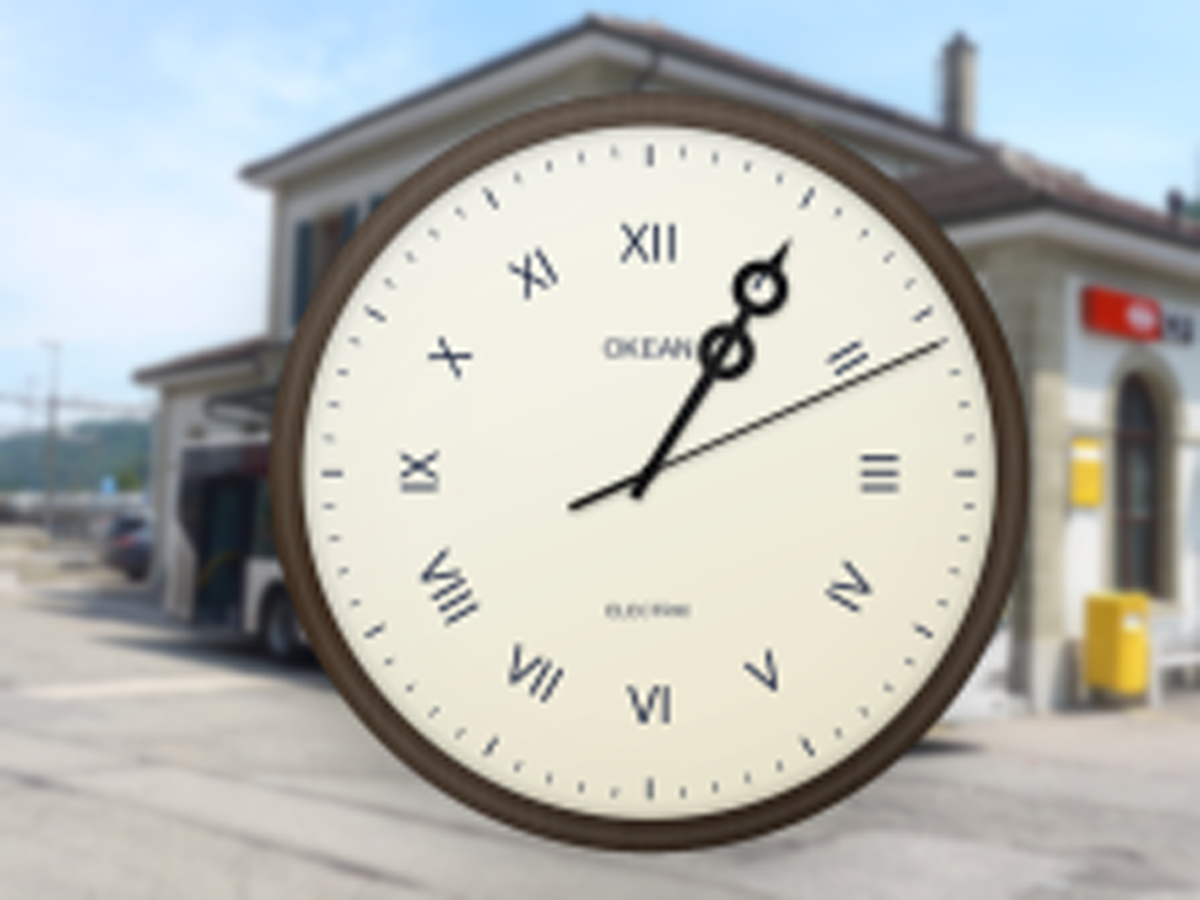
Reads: 1.05.11
